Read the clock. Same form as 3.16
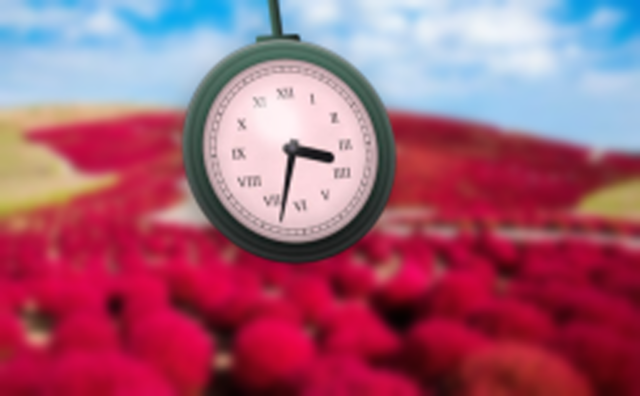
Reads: 3.33
